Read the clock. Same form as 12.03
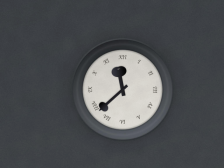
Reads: 11.38
